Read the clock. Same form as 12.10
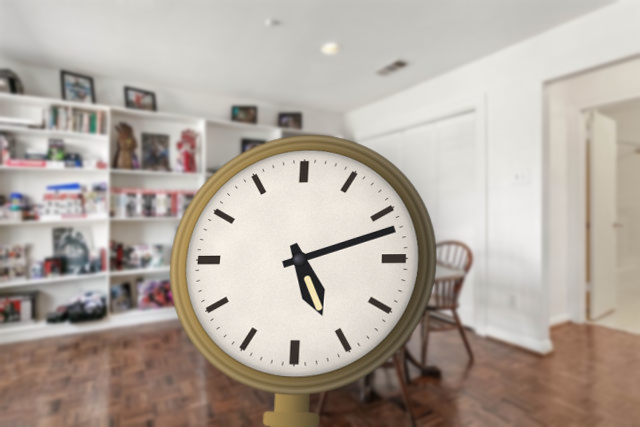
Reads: 5.12
